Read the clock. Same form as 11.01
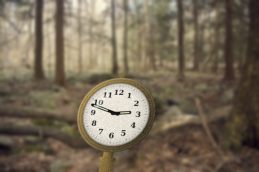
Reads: 2.48
